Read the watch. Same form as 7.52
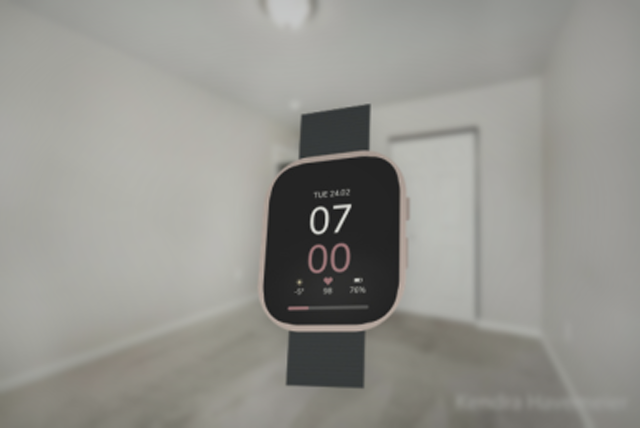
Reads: 7.00
